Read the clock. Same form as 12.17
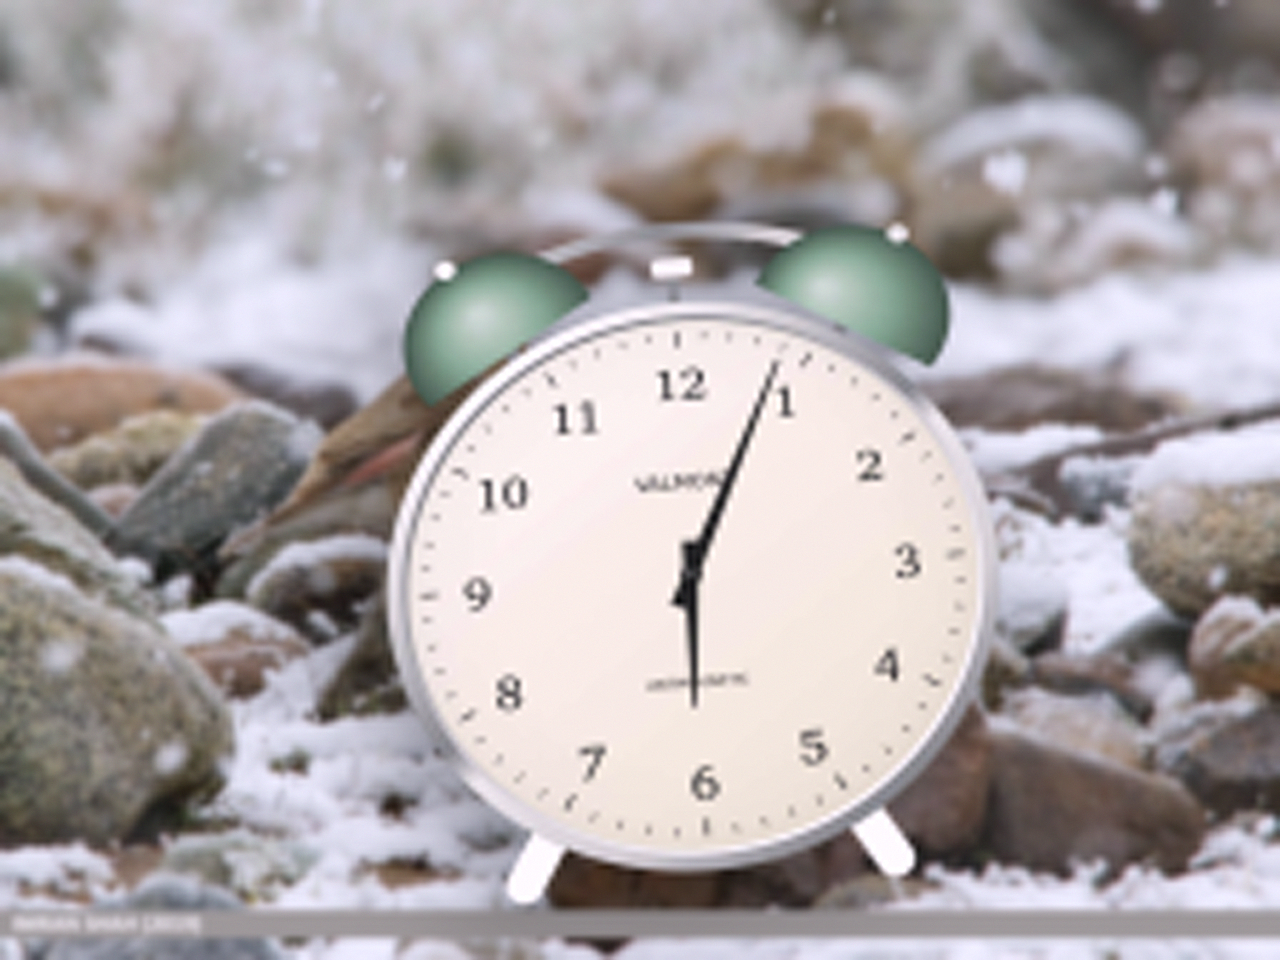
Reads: 6.04
